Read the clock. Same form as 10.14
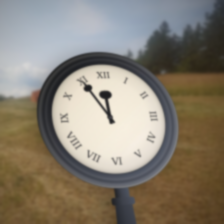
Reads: 11.55
